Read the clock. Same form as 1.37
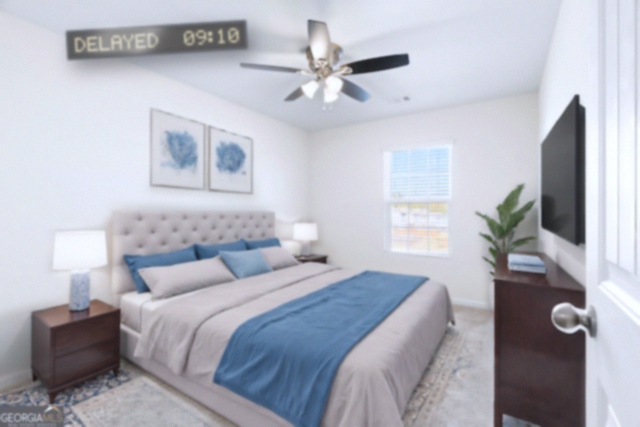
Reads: 9.10
